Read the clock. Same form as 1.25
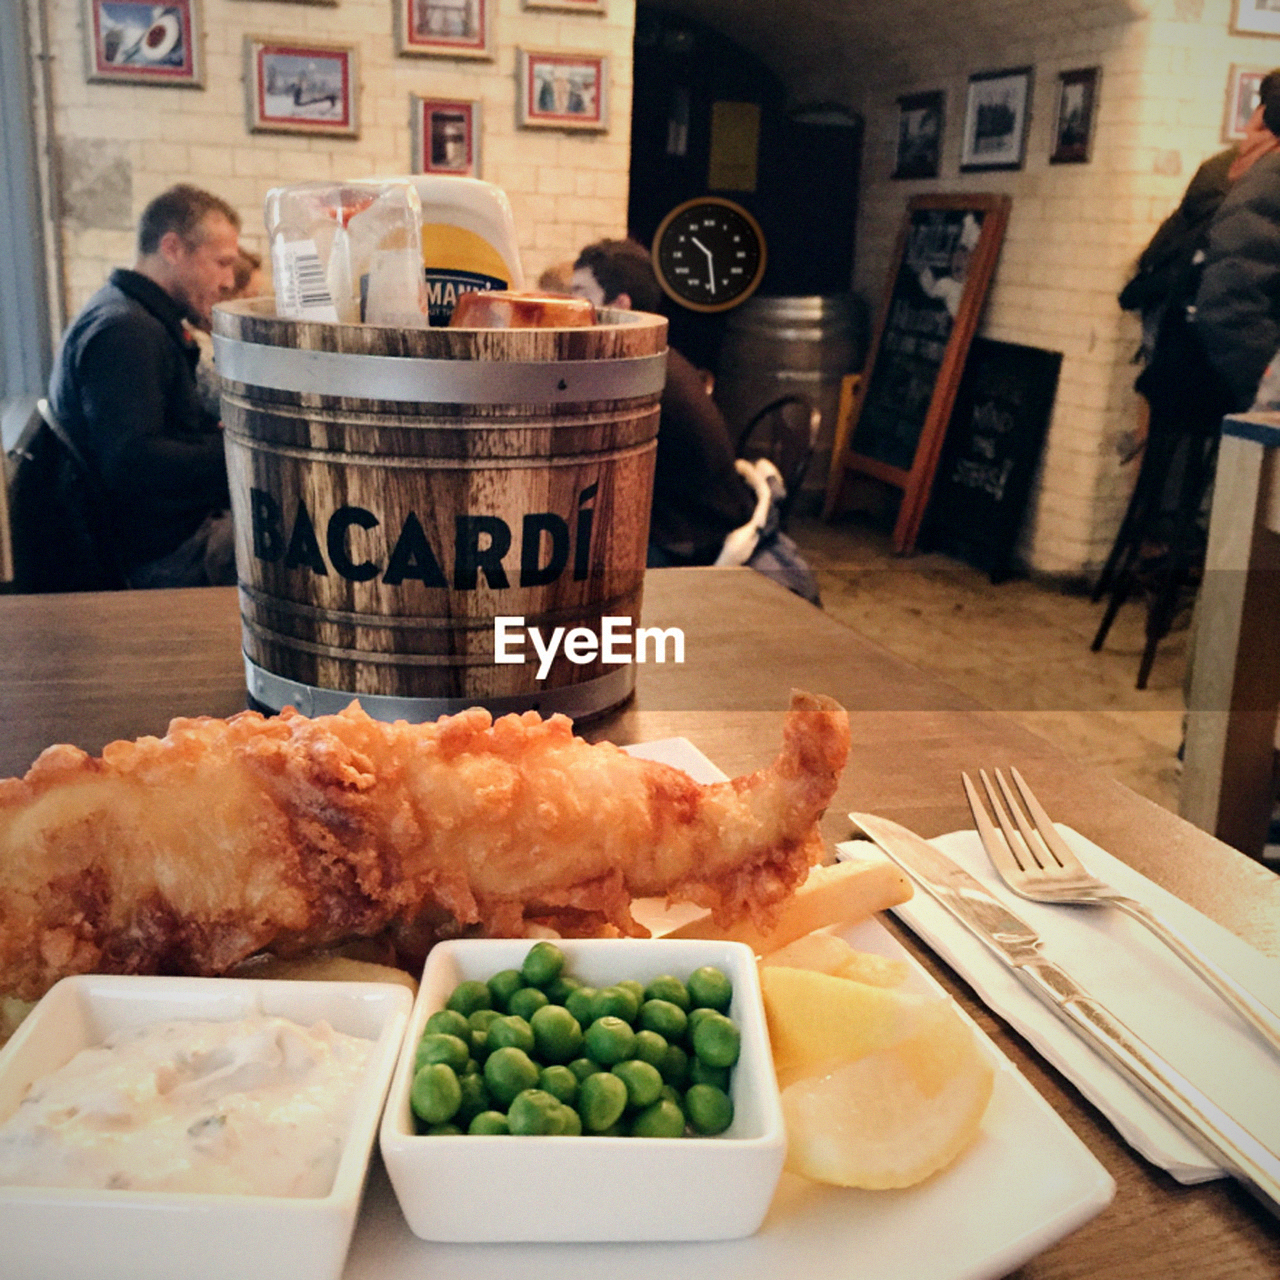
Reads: 10.29
